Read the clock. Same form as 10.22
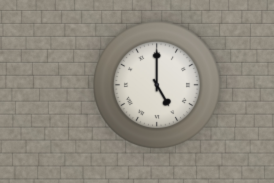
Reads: 5.00
